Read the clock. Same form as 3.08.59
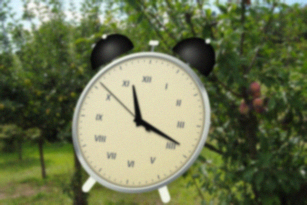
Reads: 11.18.51
